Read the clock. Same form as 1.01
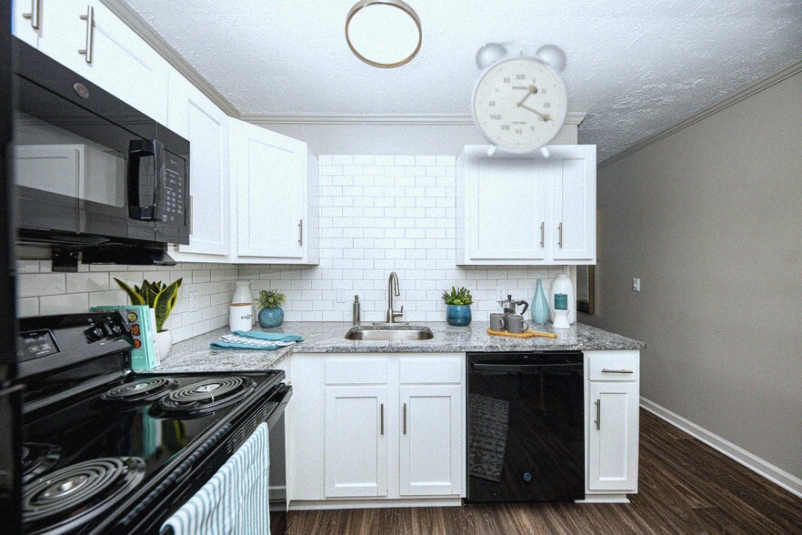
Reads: 1.19
